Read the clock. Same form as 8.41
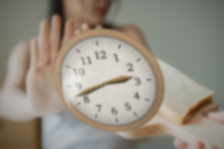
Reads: 2.42
